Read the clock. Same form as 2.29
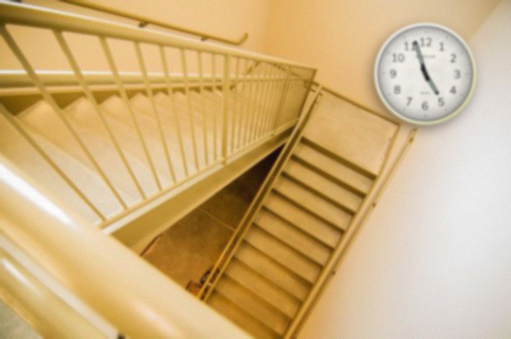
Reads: 4.57
